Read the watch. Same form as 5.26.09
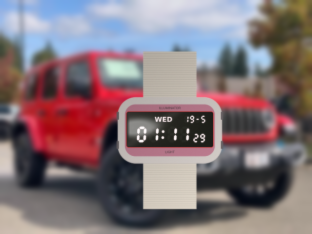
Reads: 1.11.29
